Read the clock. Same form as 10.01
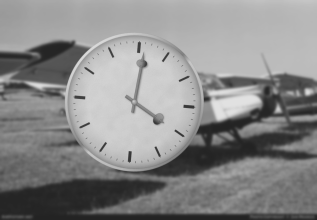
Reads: 4.01
